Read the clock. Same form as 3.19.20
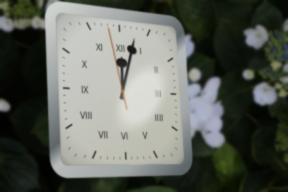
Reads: 12.02.58
